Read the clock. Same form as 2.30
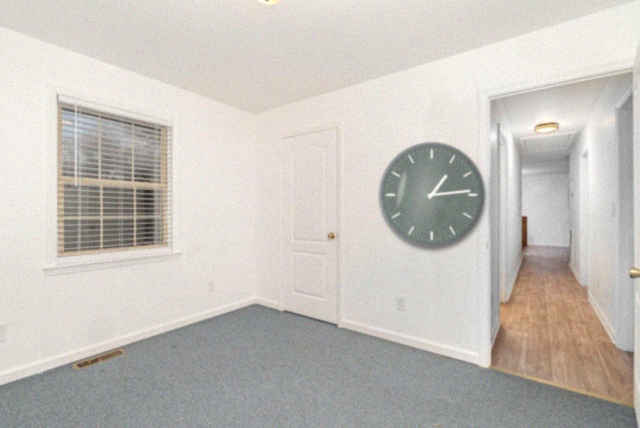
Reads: 1.14
